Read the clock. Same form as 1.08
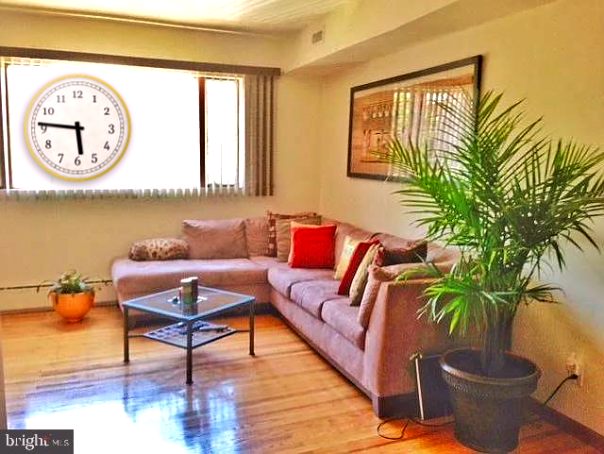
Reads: 5.46
